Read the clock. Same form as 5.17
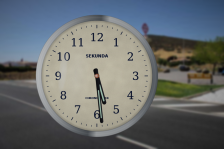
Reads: 5.29
